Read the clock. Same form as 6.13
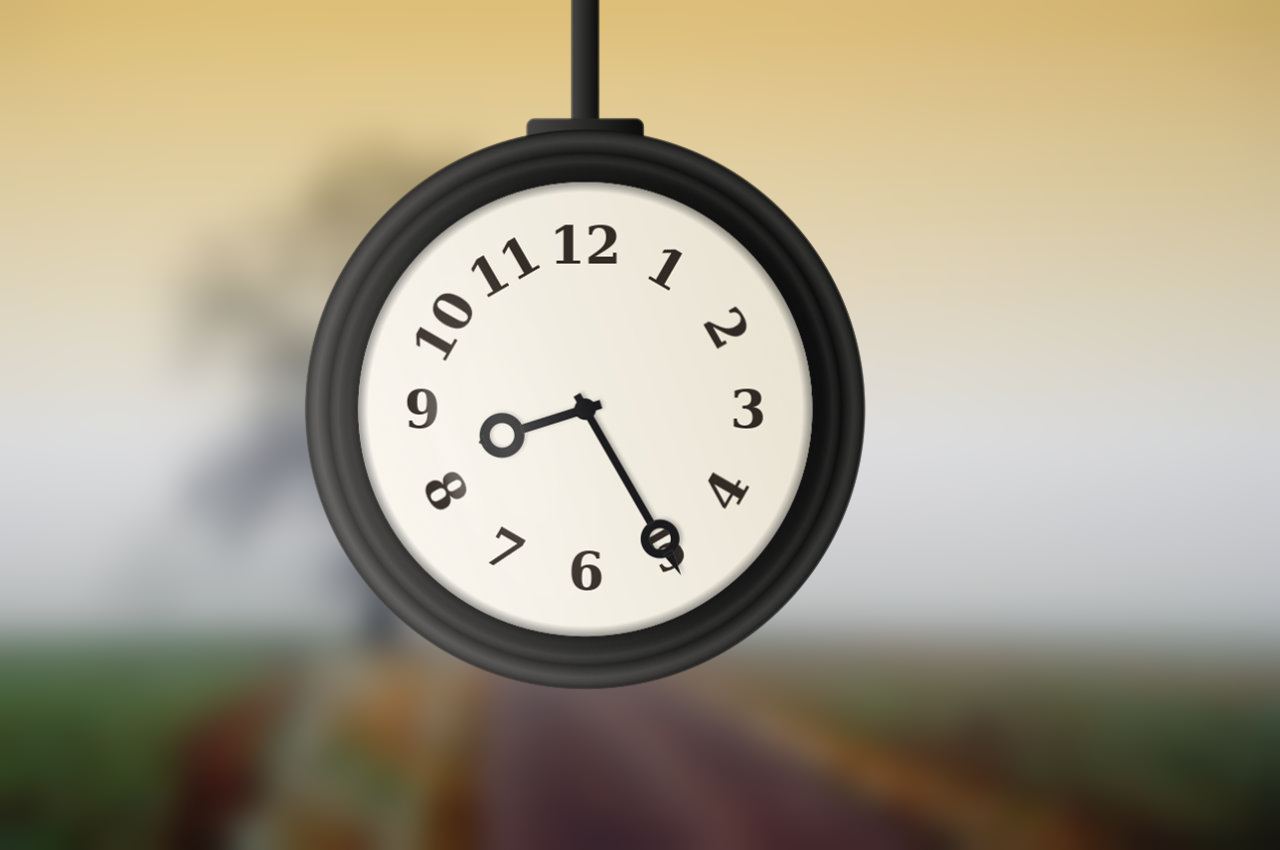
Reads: 8.25
